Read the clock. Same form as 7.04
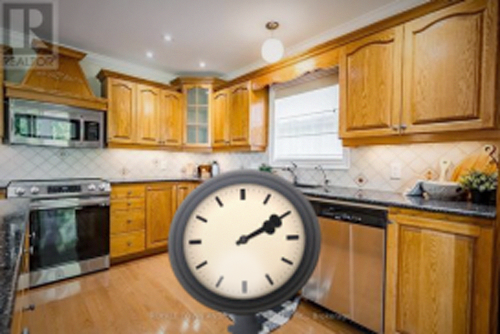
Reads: 2.10
